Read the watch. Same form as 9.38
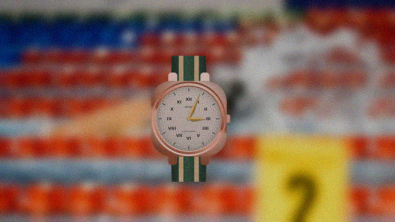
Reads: 3.04
